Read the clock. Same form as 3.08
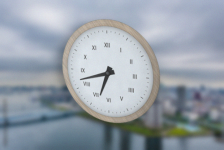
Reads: 6.42
